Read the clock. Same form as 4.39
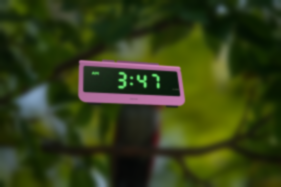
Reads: 3.47
